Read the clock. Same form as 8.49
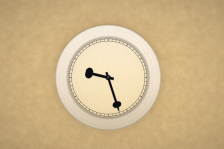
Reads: 9.27
